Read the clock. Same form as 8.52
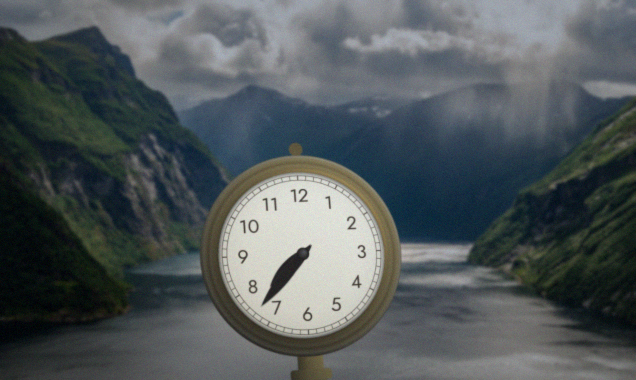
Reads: 7.37
